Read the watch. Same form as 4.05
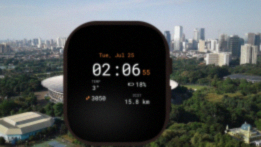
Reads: 2.06
